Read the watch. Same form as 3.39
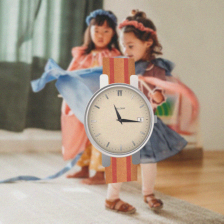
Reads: 11.16
